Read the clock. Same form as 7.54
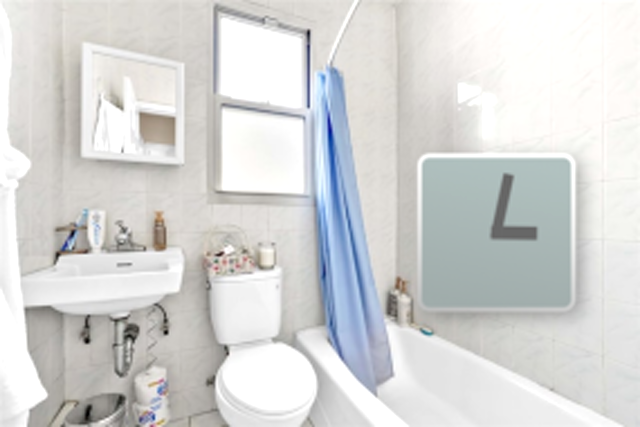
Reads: 3.02
